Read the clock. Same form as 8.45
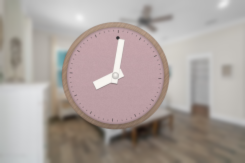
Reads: 8.01
